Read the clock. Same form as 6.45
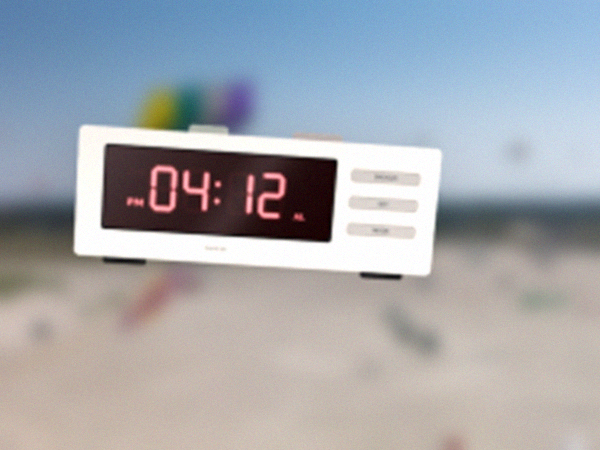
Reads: 4.12
